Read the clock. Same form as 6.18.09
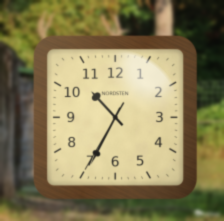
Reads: 10.34.35
